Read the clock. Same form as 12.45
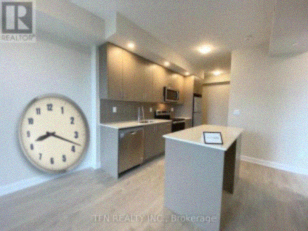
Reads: 8.18
